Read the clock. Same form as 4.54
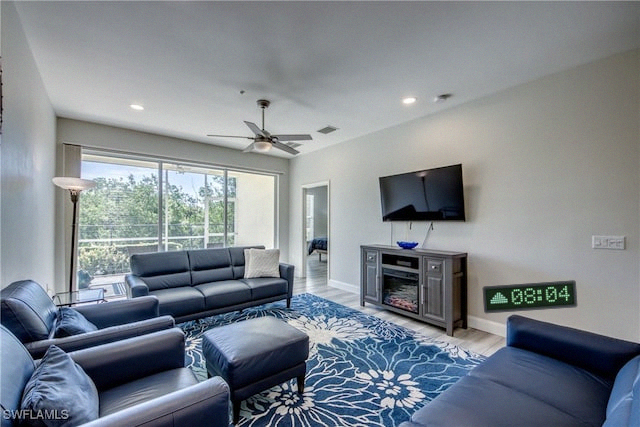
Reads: 8.04
